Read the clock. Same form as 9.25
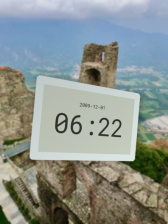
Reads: 6.22
